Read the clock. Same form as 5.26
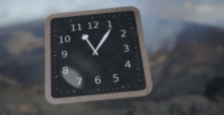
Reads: 11.06
